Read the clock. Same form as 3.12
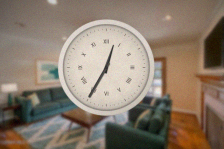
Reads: 12.35
